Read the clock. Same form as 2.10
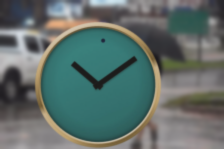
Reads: 10.08
